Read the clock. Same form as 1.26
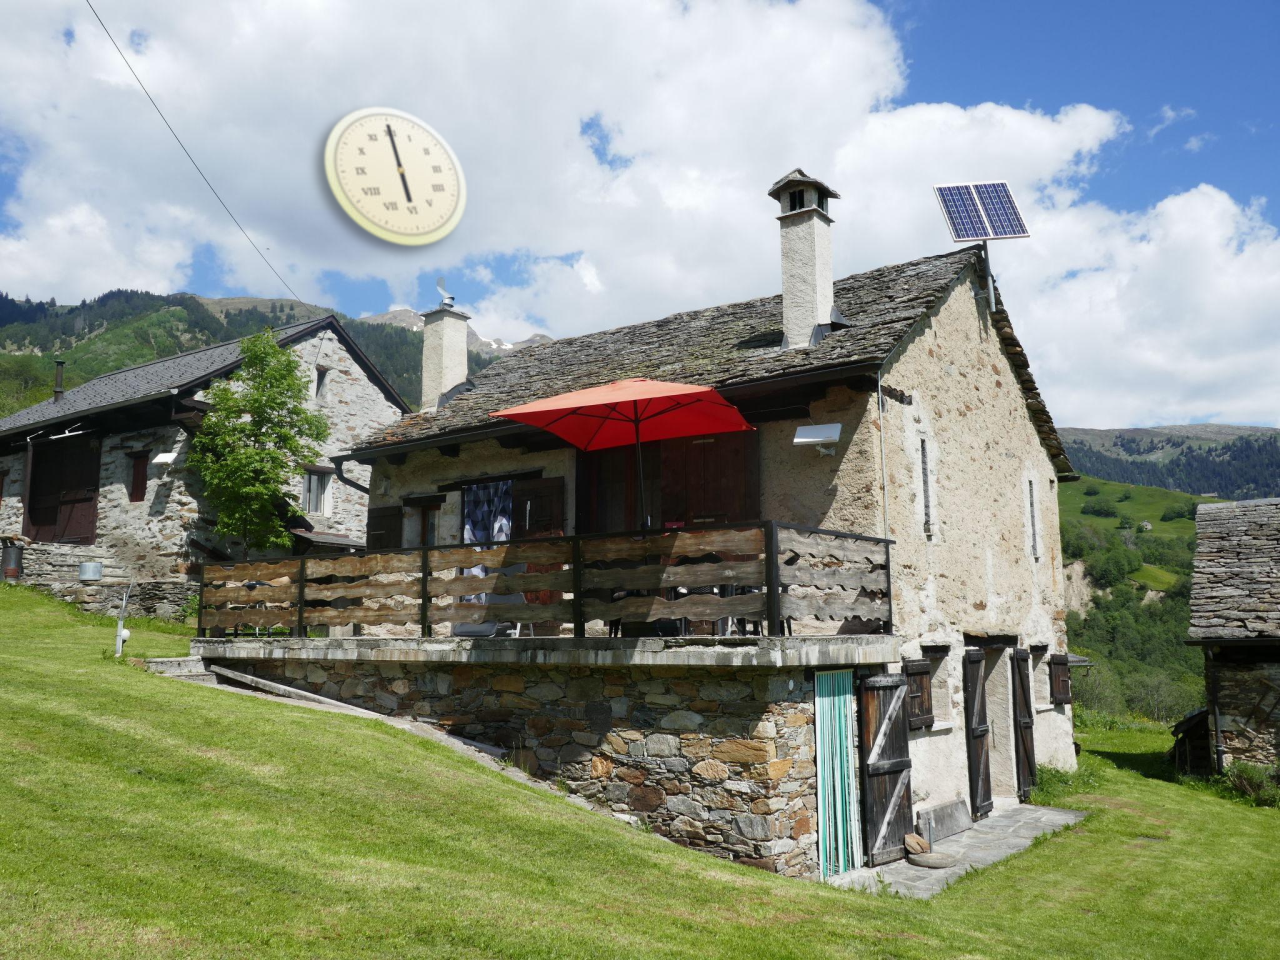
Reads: 6.00
